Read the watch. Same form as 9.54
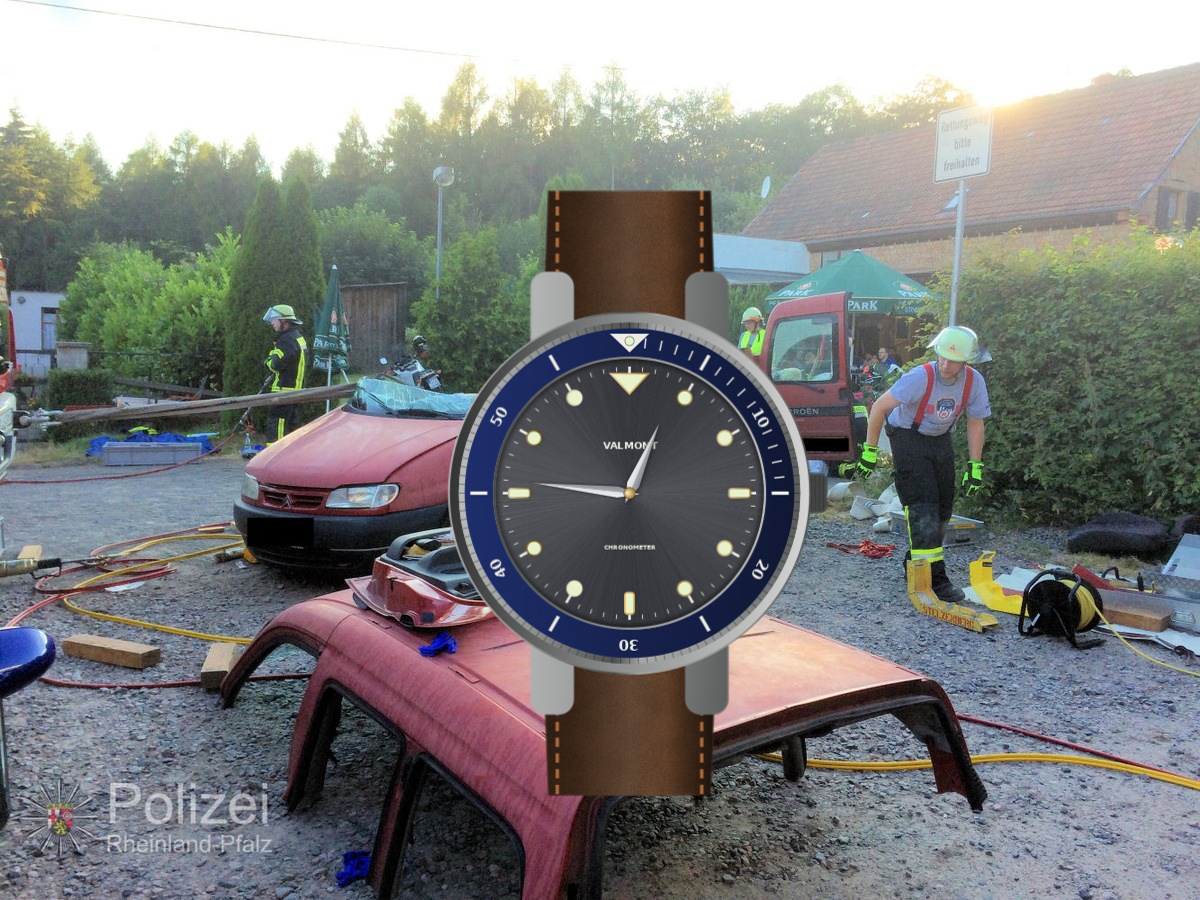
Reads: 12.46
